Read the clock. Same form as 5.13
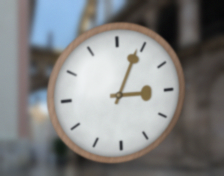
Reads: 3.04
